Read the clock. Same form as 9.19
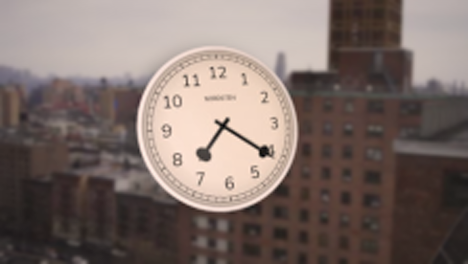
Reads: 7.21
